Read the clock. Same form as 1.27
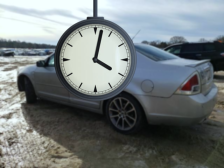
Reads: 4.02
